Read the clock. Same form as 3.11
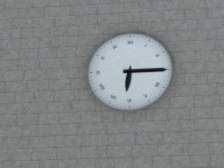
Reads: 6.15
